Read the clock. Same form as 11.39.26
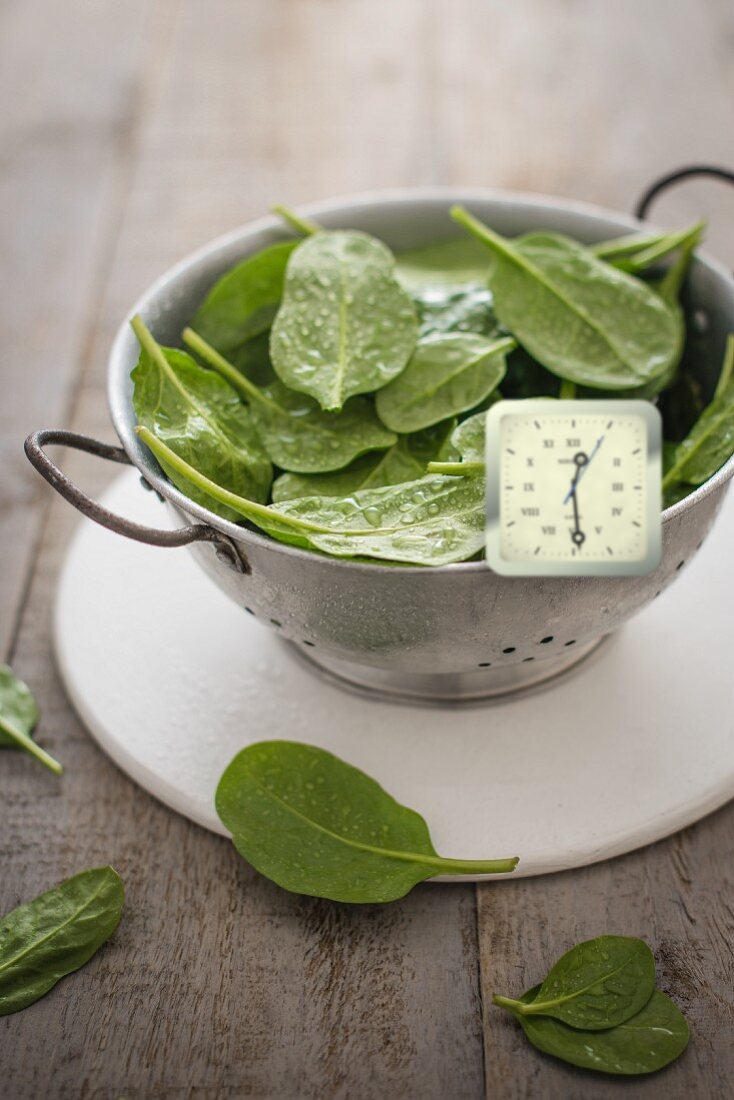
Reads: 12.29.05
